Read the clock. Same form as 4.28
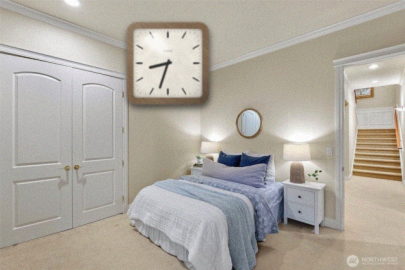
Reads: 8.33
